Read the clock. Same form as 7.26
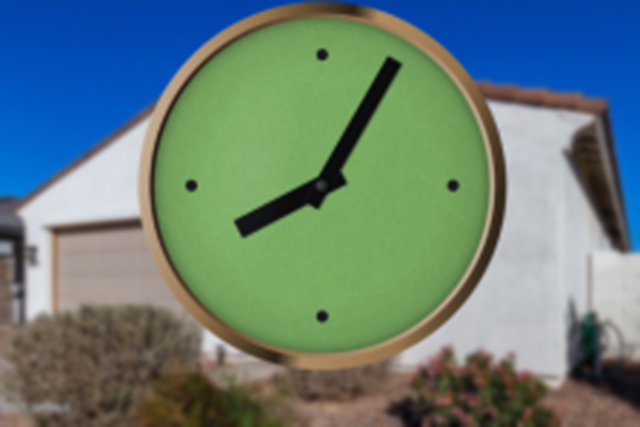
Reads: 8.05
